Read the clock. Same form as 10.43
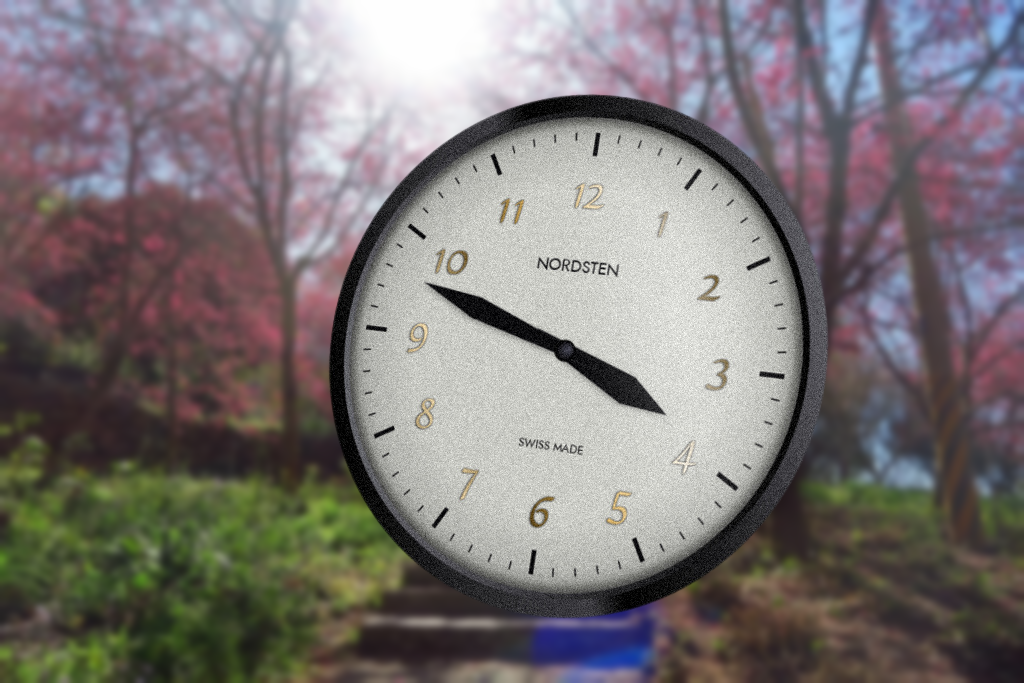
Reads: 3.48
